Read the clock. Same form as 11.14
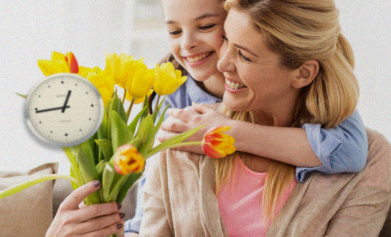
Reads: 12.44
